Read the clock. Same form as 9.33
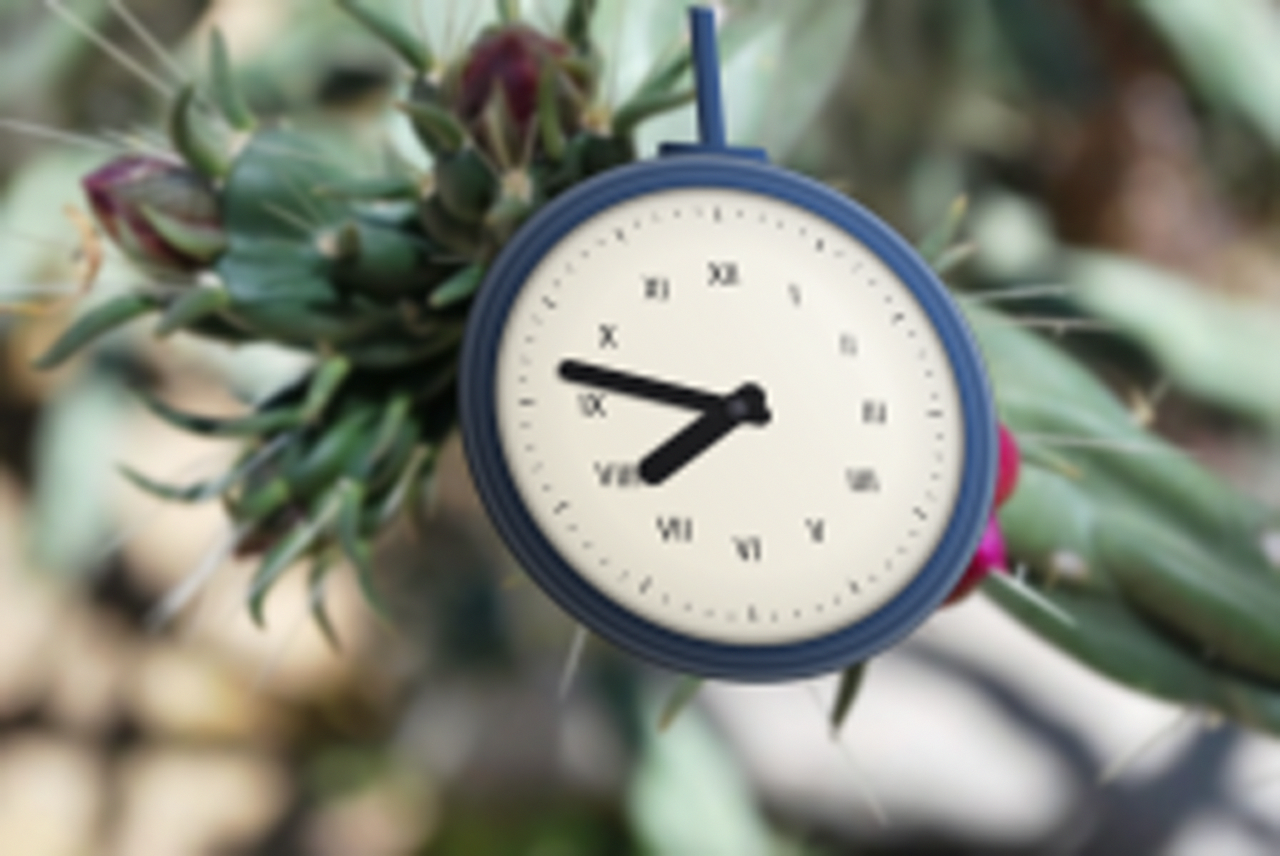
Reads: 7.47
